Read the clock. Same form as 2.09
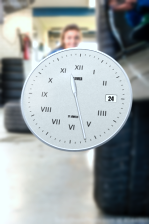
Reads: 11.27
